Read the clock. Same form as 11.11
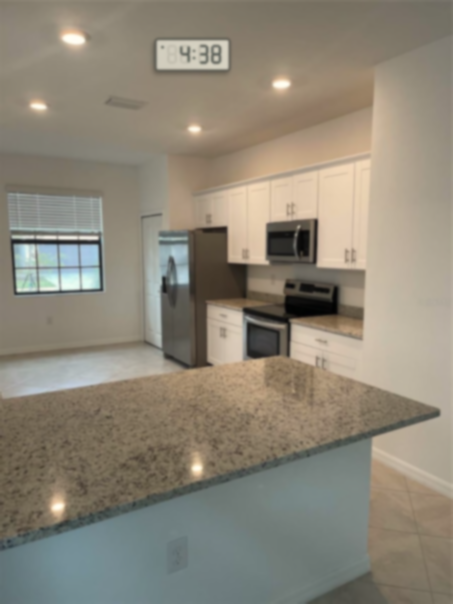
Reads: 4.38
